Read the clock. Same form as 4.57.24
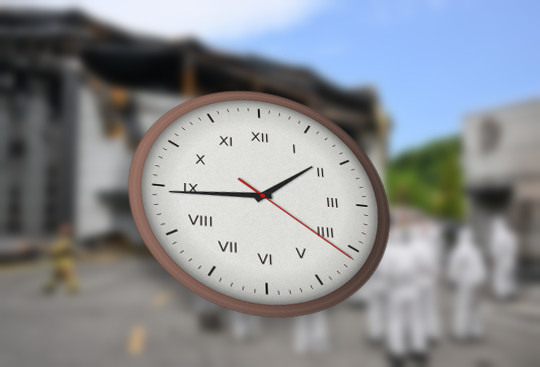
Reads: 1.44.21
